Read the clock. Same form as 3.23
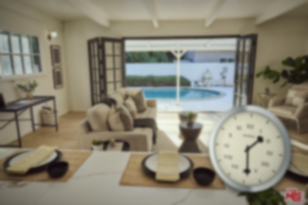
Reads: 1.29
